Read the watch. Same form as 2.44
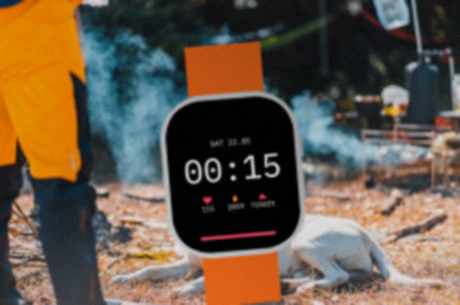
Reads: 0.15
